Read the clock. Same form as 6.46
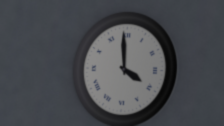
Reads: 3.59
